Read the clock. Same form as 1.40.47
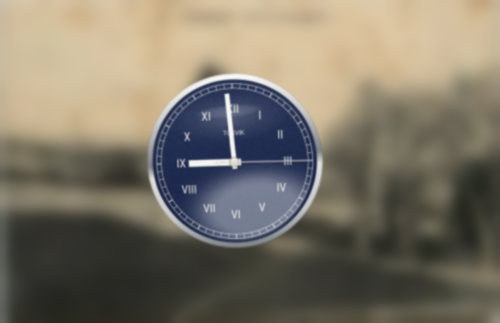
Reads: 8.59.15
